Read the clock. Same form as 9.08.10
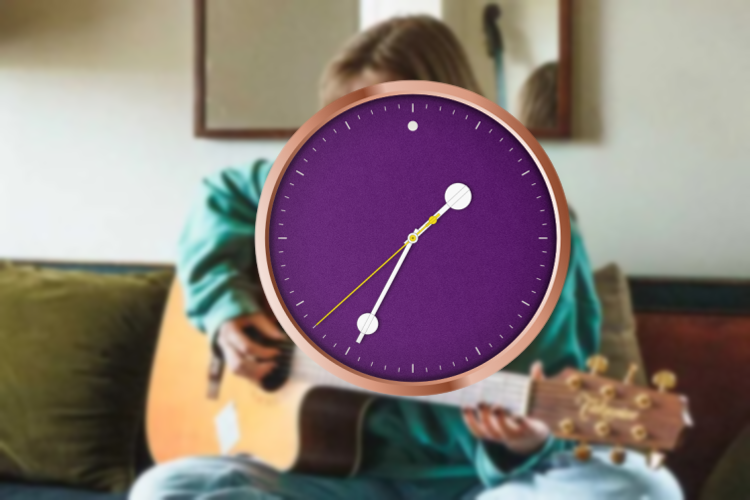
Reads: 1.34.38
